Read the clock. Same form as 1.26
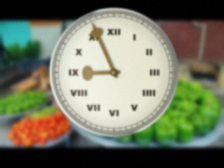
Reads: 8.56
